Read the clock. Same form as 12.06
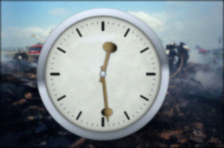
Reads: 12.29
